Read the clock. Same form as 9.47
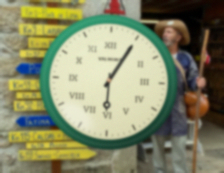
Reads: 6.05
